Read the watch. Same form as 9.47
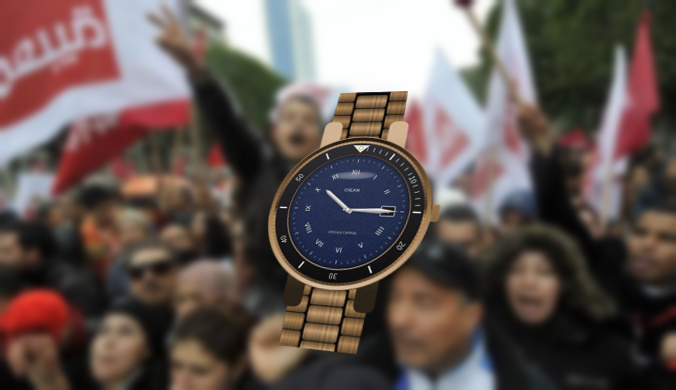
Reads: 10.15
